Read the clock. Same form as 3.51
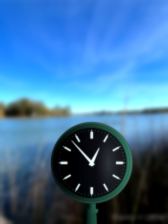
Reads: 12.53
